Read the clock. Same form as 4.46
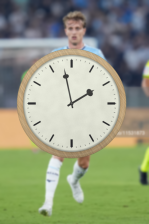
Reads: 1.58
